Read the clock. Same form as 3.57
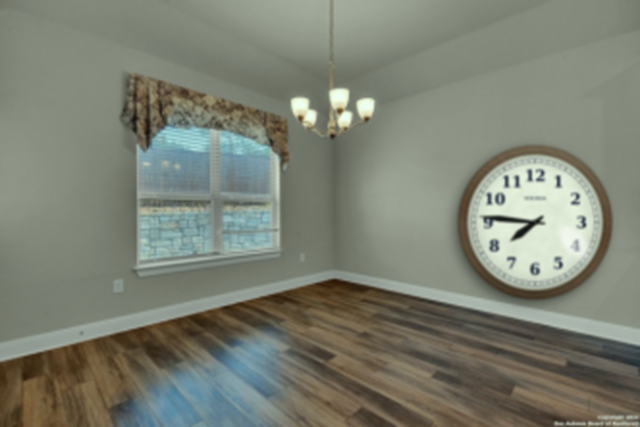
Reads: 7.46
